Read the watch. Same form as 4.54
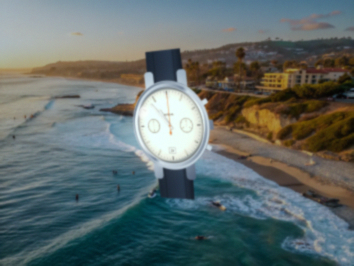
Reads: 10.53
